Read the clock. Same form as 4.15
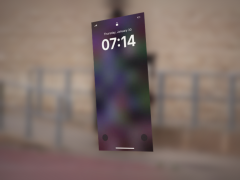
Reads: 7.14
